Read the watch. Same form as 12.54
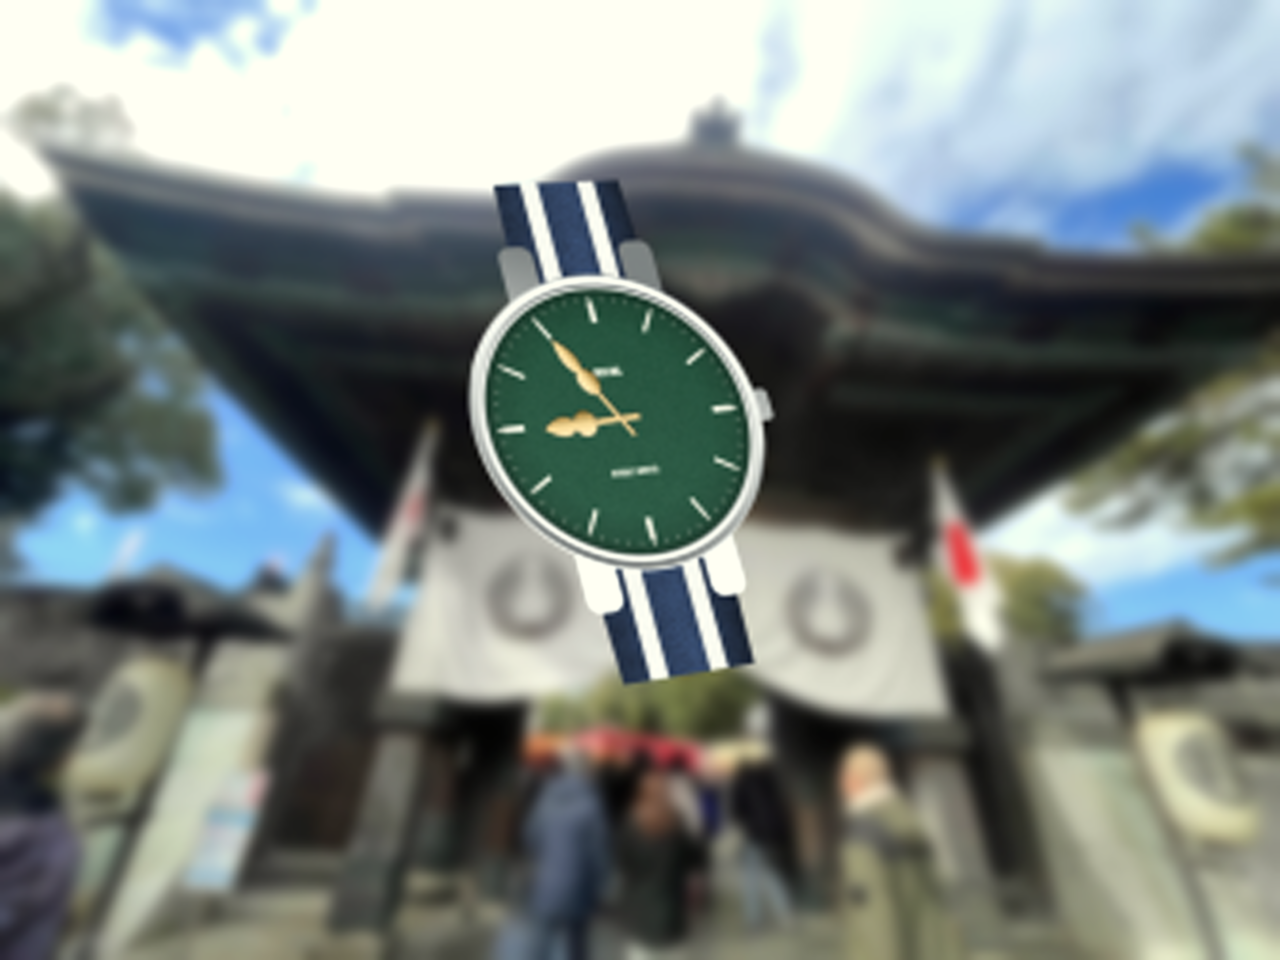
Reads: 8.55
